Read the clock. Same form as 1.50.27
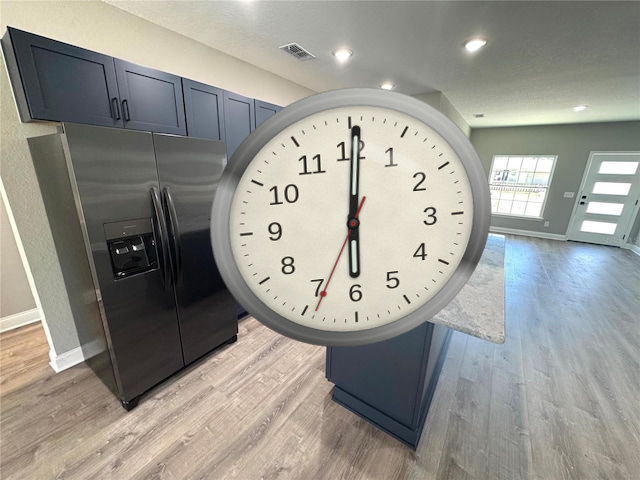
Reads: 6.00.34
